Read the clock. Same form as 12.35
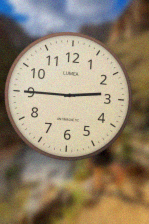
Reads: 2.45
